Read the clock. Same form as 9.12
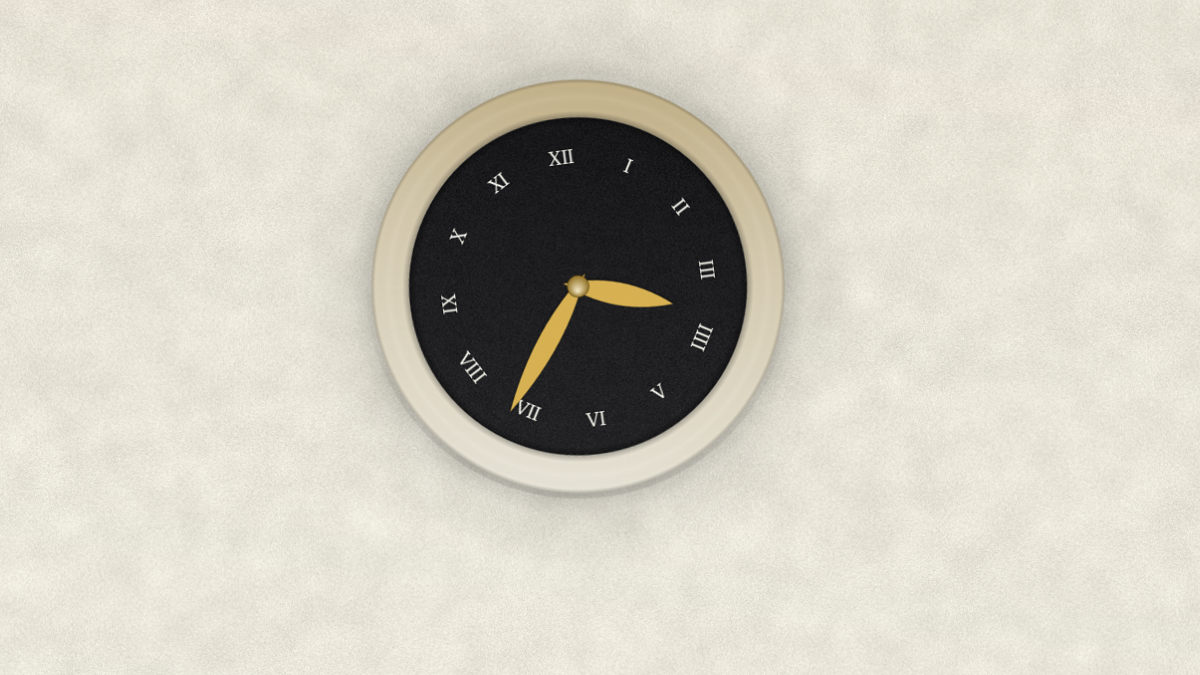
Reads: 3.36
